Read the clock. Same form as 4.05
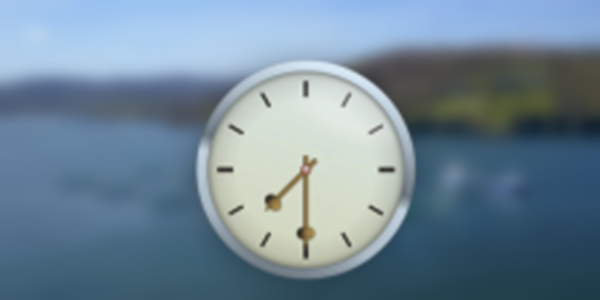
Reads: 7.30
